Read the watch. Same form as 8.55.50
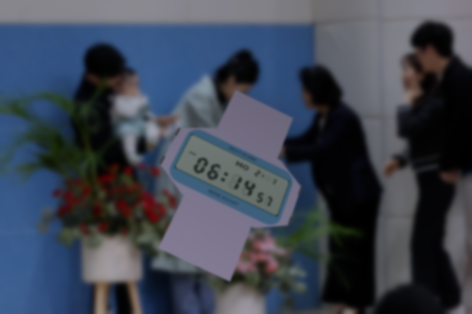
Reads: 6.14.57
